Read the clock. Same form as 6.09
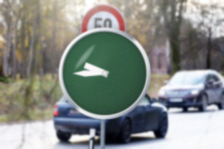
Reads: 9.45
